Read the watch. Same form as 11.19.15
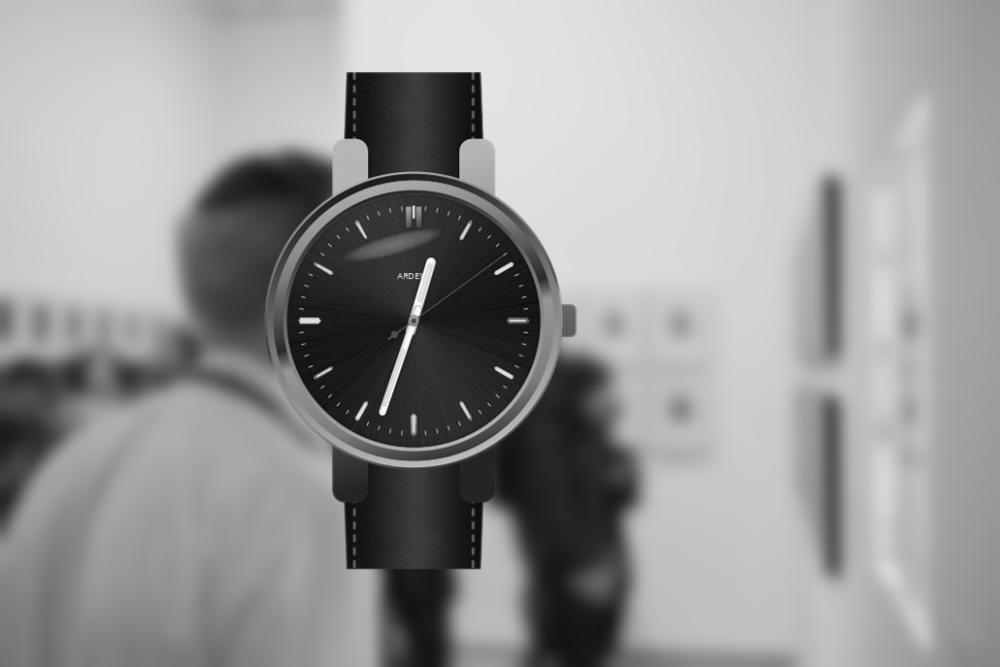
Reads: 12.33.09
